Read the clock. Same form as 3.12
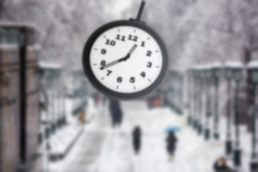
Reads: 12.38
